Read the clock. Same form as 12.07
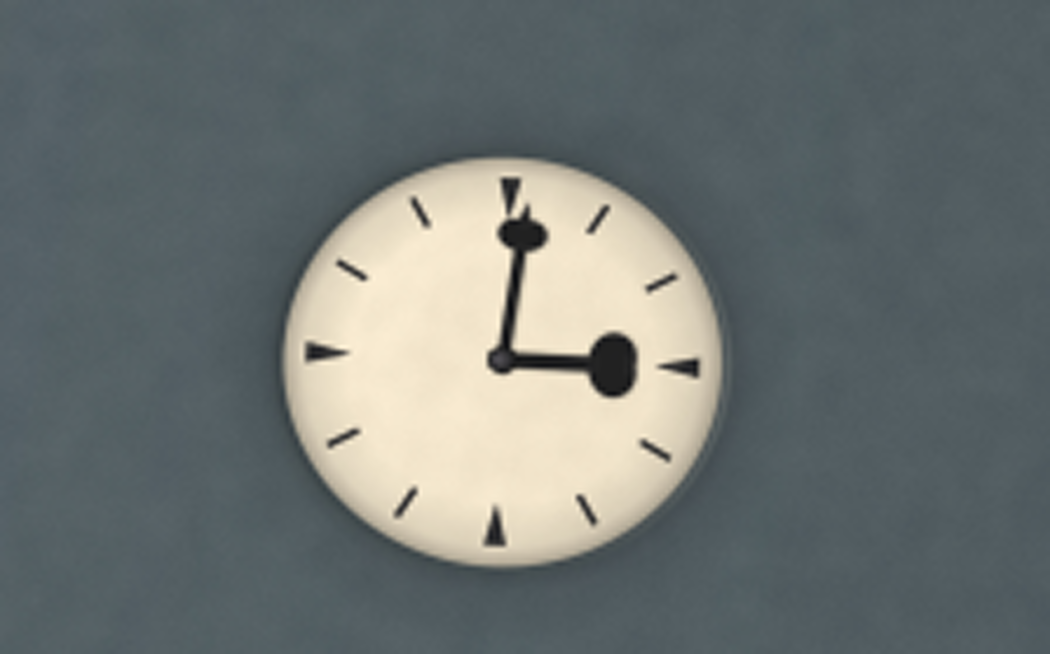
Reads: 3.01
